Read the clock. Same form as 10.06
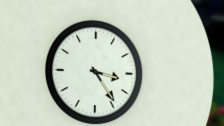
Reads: 3.24
